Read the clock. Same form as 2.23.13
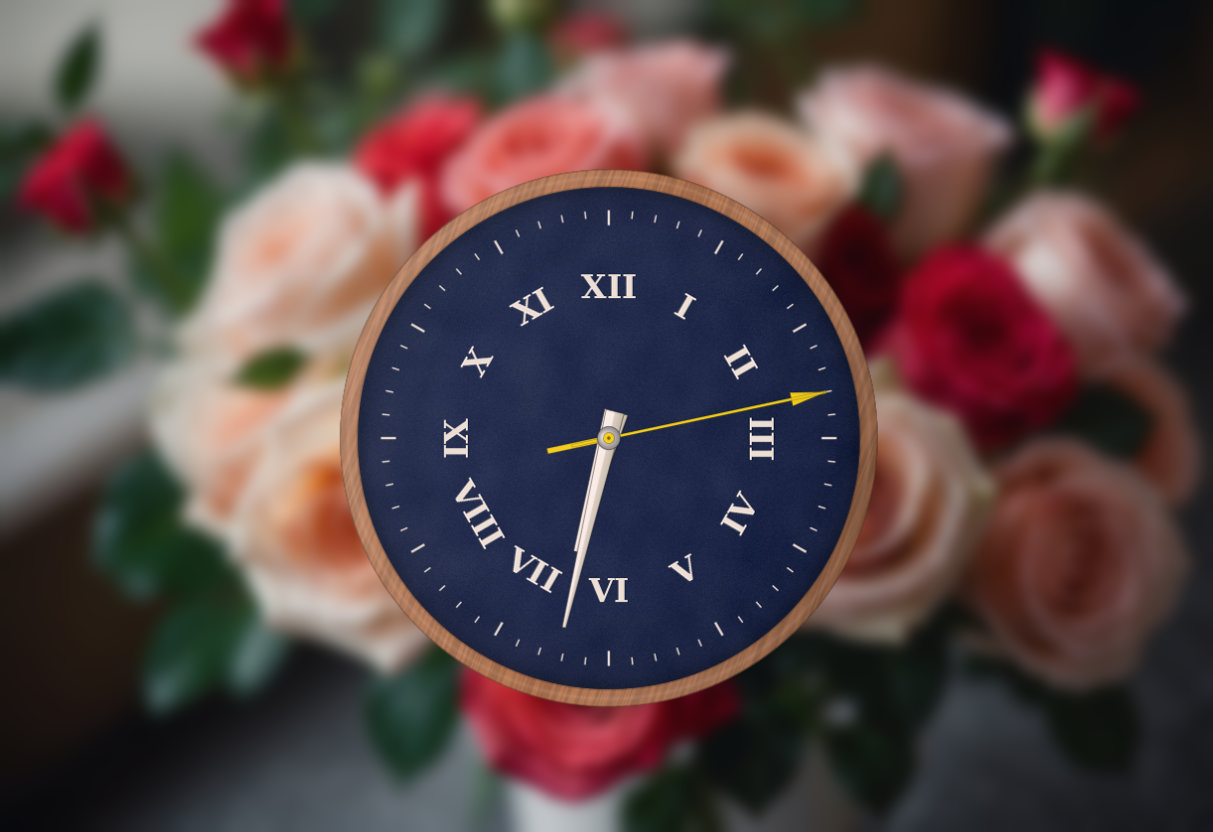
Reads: 6.32.13
